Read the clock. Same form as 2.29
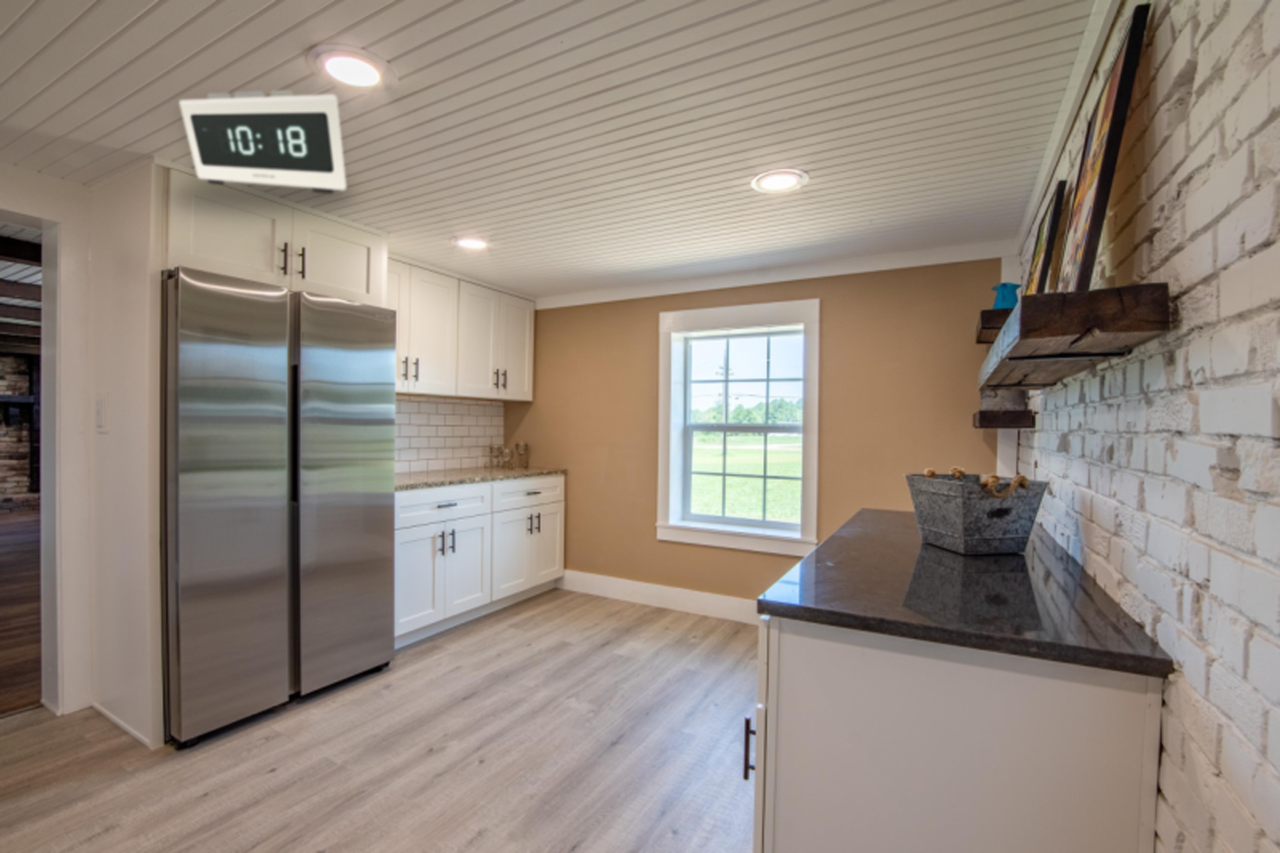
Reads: 10.18
